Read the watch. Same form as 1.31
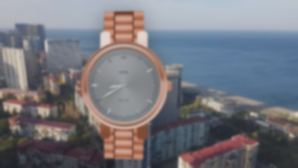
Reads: 8.40
